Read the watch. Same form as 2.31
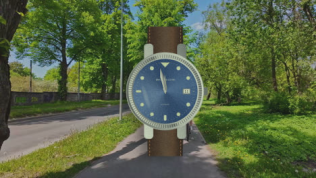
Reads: 11.58
